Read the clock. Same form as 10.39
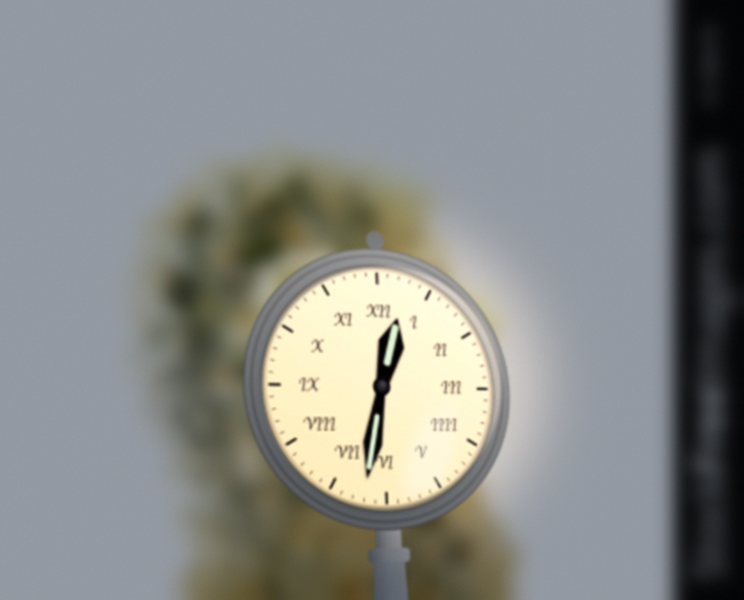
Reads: 12.32
